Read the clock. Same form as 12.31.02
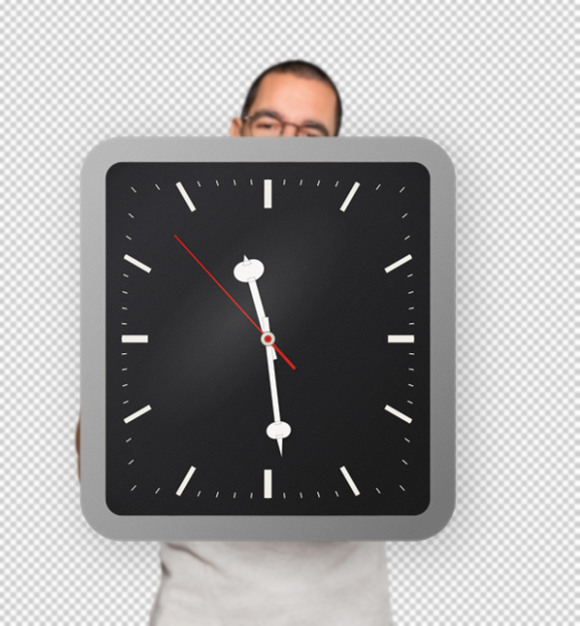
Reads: 11.28.53
